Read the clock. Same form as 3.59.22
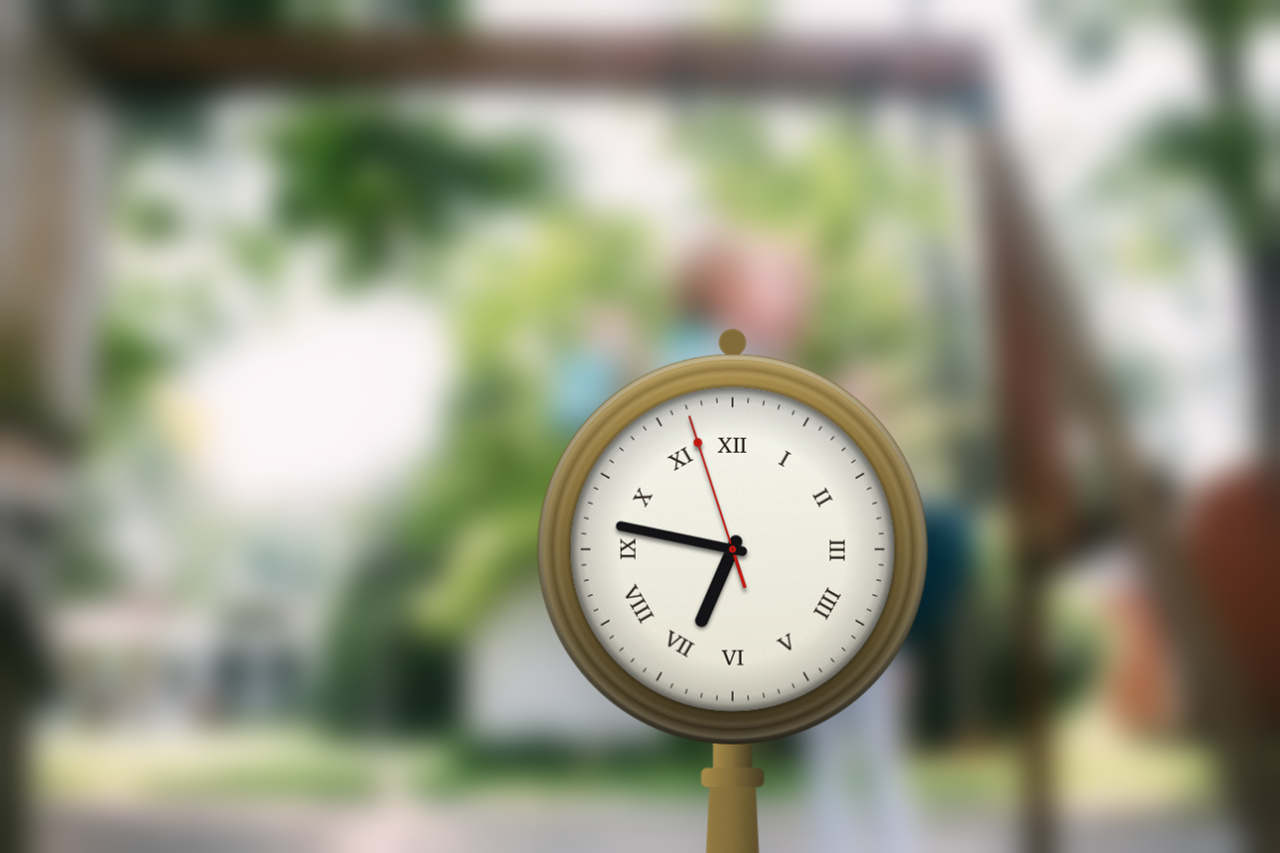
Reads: 6.46.57
